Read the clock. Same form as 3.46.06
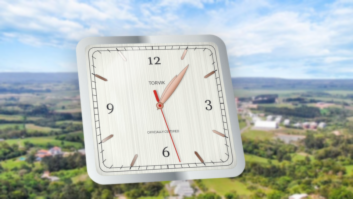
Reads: 1.06.28
